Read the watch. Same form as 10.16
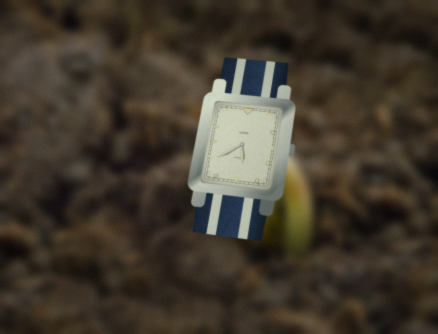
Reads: 5.39
